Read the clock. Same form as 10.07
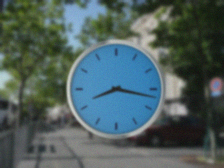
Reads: 8.17
